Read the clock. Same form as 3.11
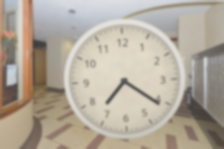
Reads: 7.21
